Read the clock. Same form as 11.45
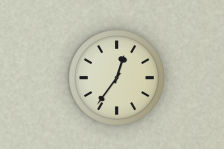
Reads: 12.36
